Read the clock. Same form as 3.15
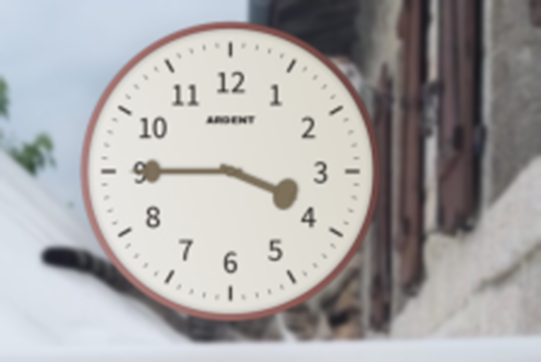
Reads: 3.45
